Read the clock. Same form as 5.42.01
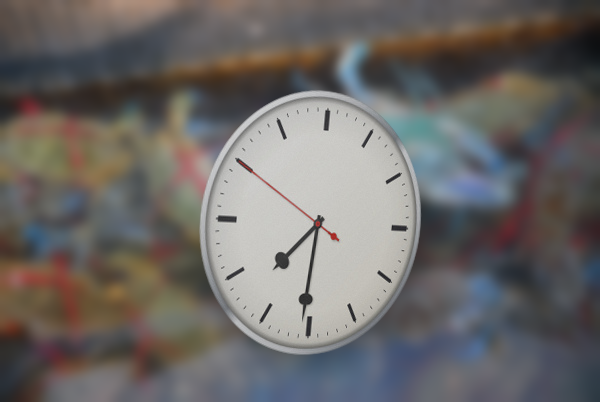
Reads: 7.30.50
